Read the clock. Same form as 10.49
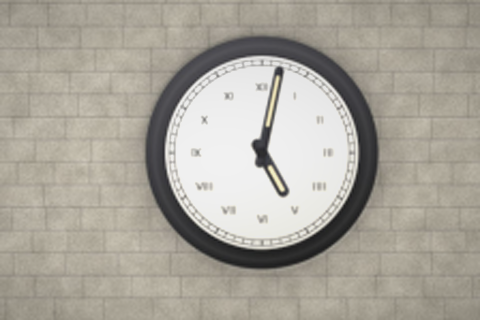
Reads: 5.02
